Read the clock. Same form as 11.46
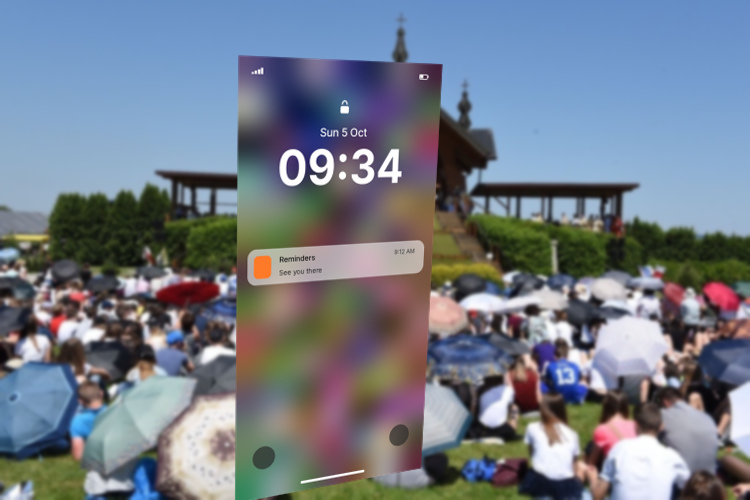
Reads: 9.34
